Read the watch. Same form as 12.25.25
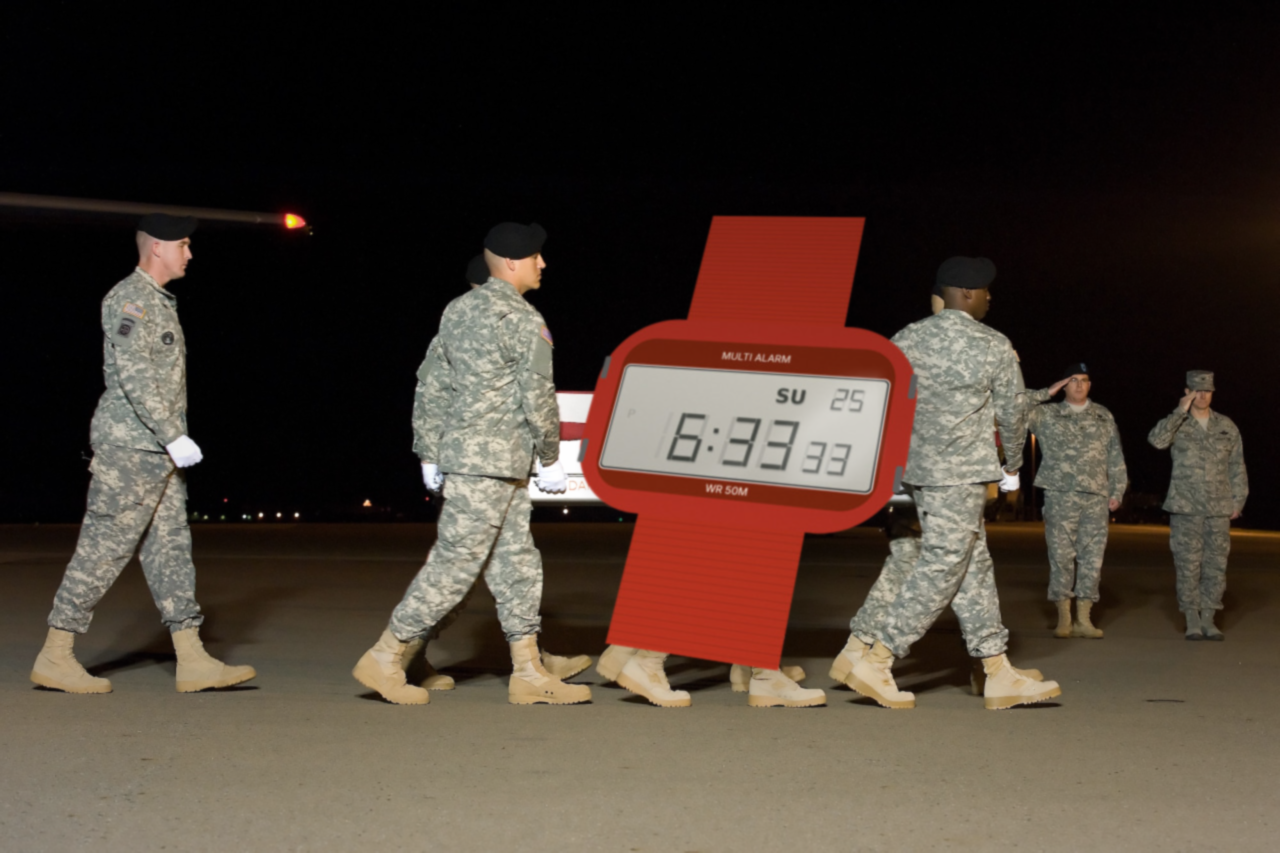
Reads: 6.33.33
